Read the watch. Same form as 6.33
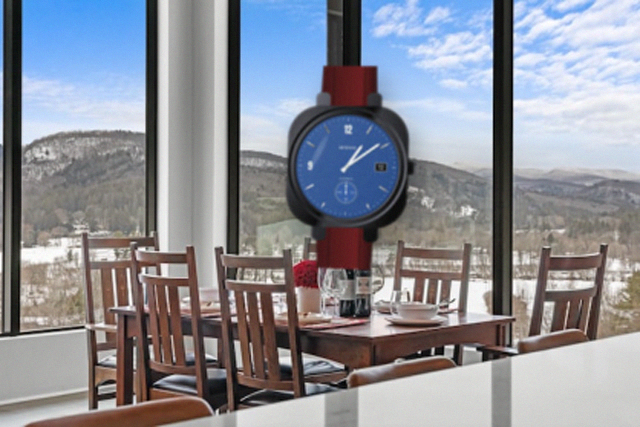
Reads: 1.09
